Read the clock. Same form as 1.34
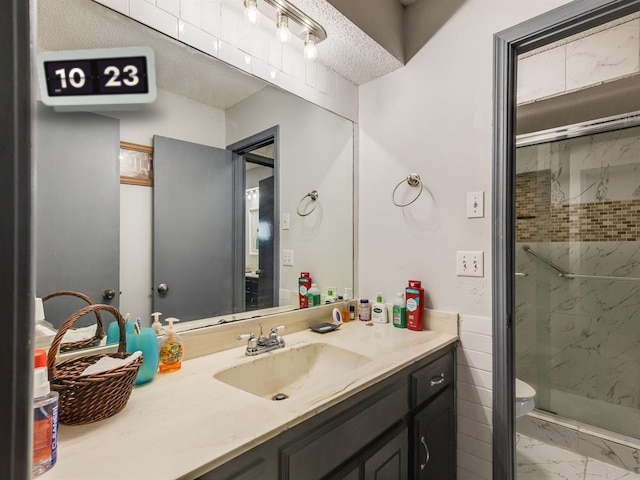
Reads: 10.23
